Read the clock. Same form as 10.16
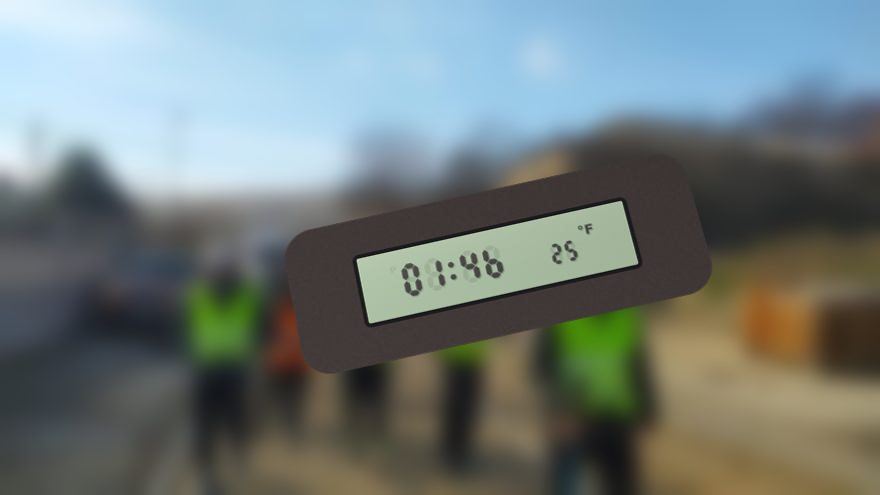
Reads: 1.46
